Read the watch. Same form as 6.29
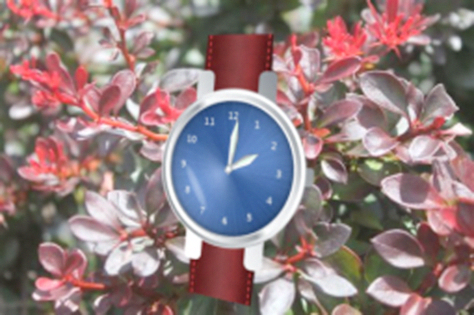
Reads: 2.01
